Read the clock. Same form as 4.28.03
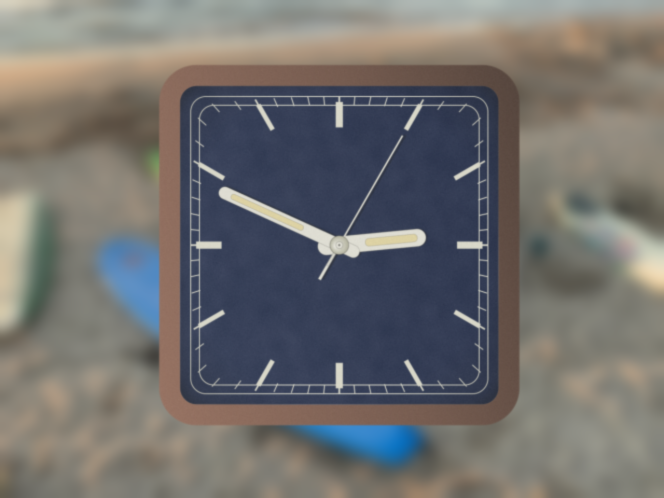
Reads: 2.49.05
